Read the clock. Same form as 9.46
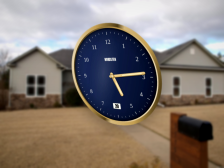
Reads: 5.14
